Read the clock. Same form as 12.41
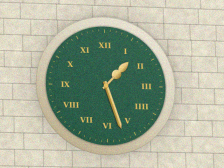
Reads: 1.27
